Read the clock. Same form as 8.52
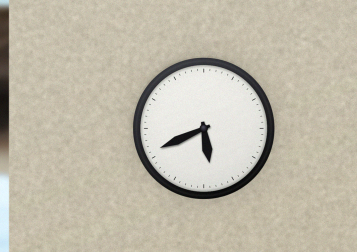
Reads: 5.41
